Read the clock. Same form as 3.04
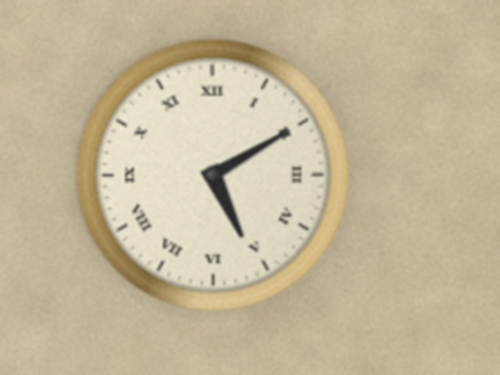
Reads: 5.10
